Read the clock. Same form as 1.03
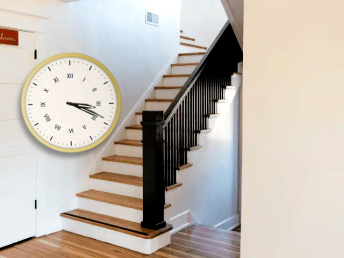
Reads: 3.19
